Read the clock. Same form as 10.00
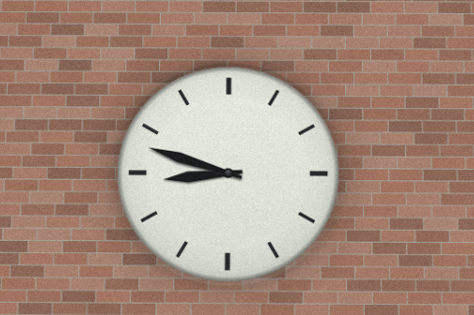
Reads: 8.48
